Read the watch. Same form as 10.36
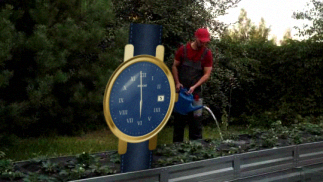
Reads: 5.59
